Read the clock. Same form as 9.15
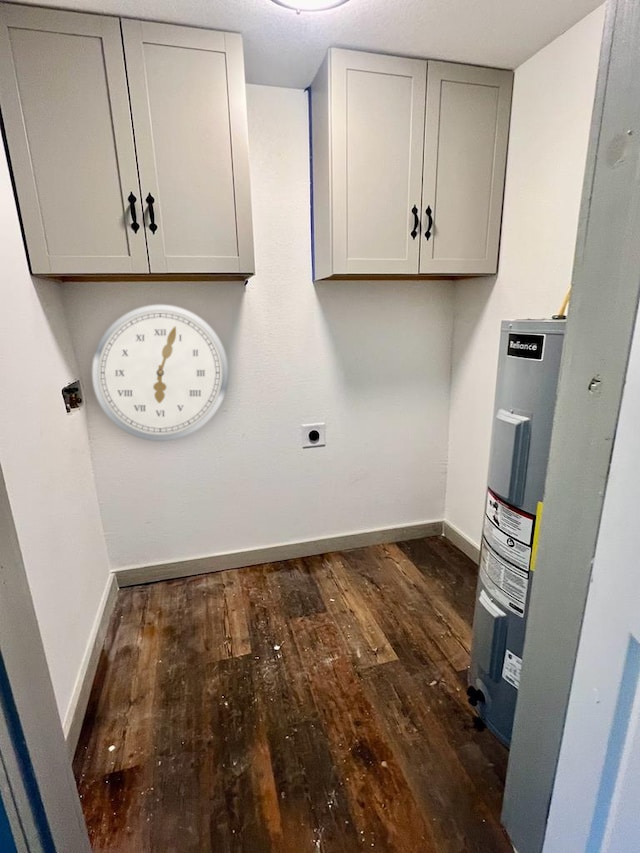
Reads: 6.03
